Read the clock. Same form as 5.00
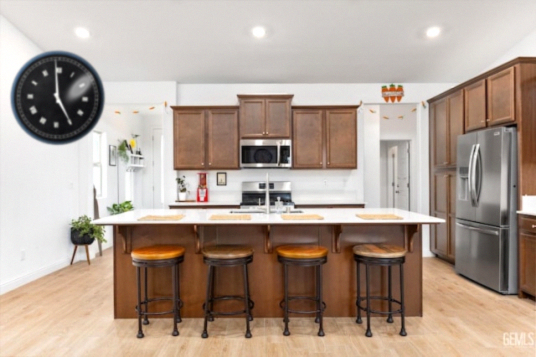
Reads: 4.59
